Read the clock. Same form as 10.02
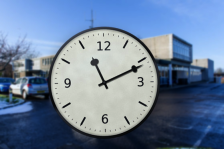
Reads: 11.11
